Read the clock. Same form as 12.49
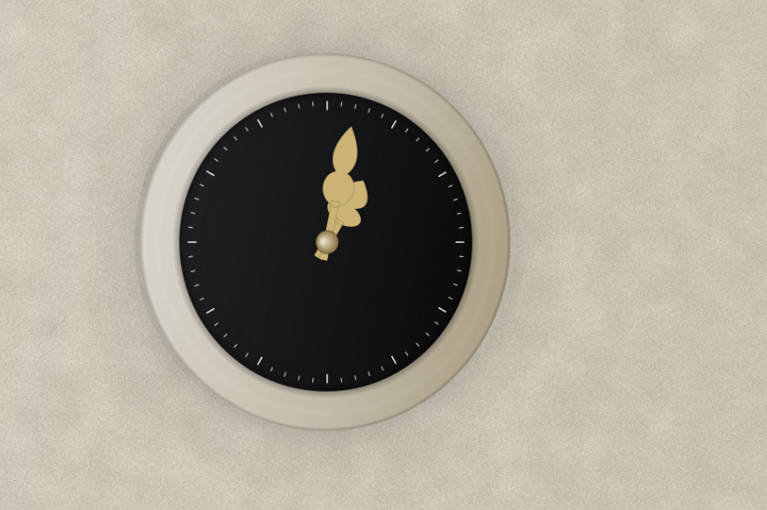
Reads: 1.02
